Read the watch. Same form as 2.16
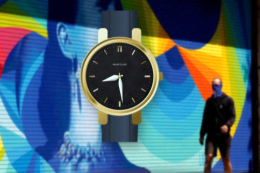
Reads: 8.29
